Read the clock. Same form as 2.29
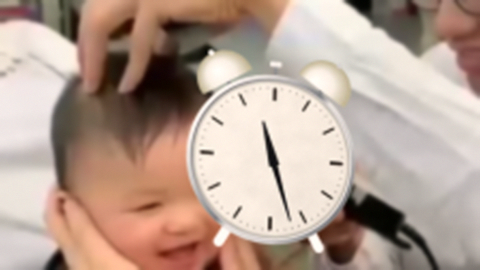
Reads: 11.27
